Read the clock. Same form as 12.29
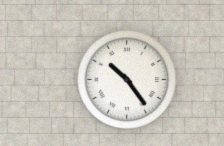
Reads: 10.24
